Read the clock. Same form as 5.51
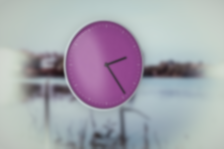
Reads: 2.24
